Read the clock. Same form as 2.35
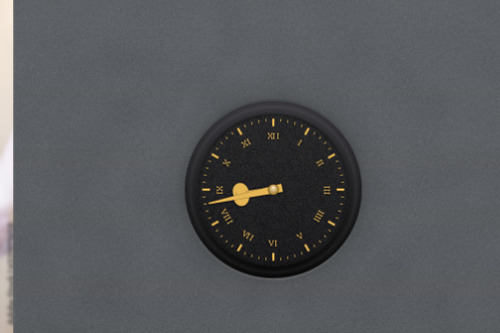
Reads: 8.43
